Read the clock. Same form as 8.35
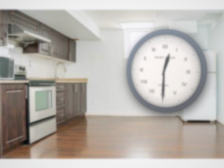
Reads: 12.30
